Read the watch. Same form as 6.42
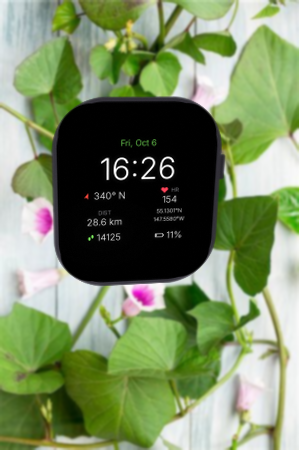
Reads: 16.26
